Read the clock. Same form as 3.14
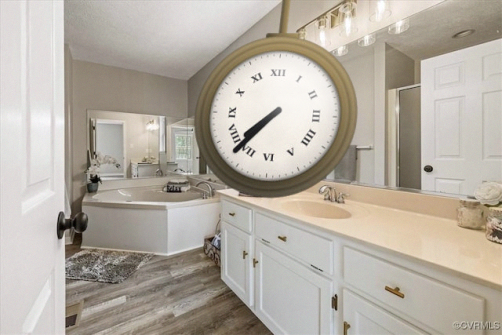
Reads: 7.37
